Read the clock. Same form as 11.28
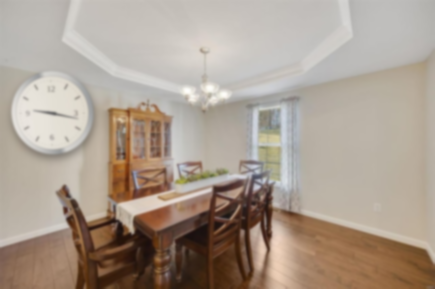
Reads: 9.17
